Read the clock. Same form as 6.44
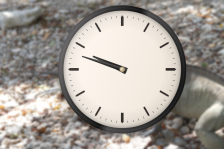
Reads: 9.48
